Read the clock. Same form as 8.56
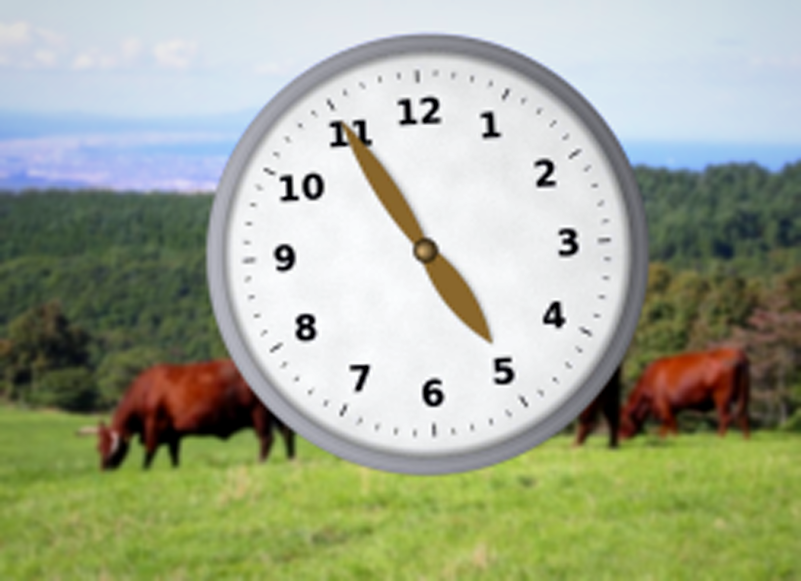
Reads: 4.55
